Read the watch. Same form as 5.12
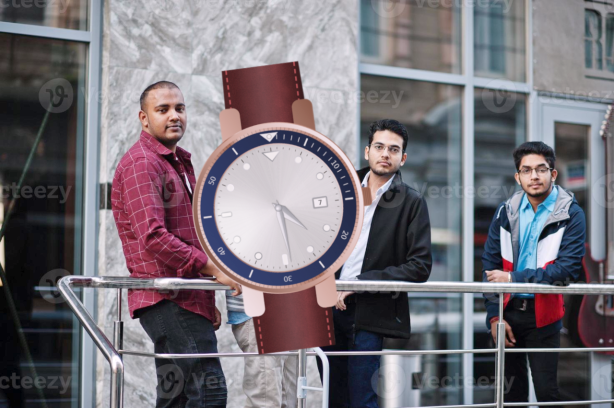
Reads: 4.29
